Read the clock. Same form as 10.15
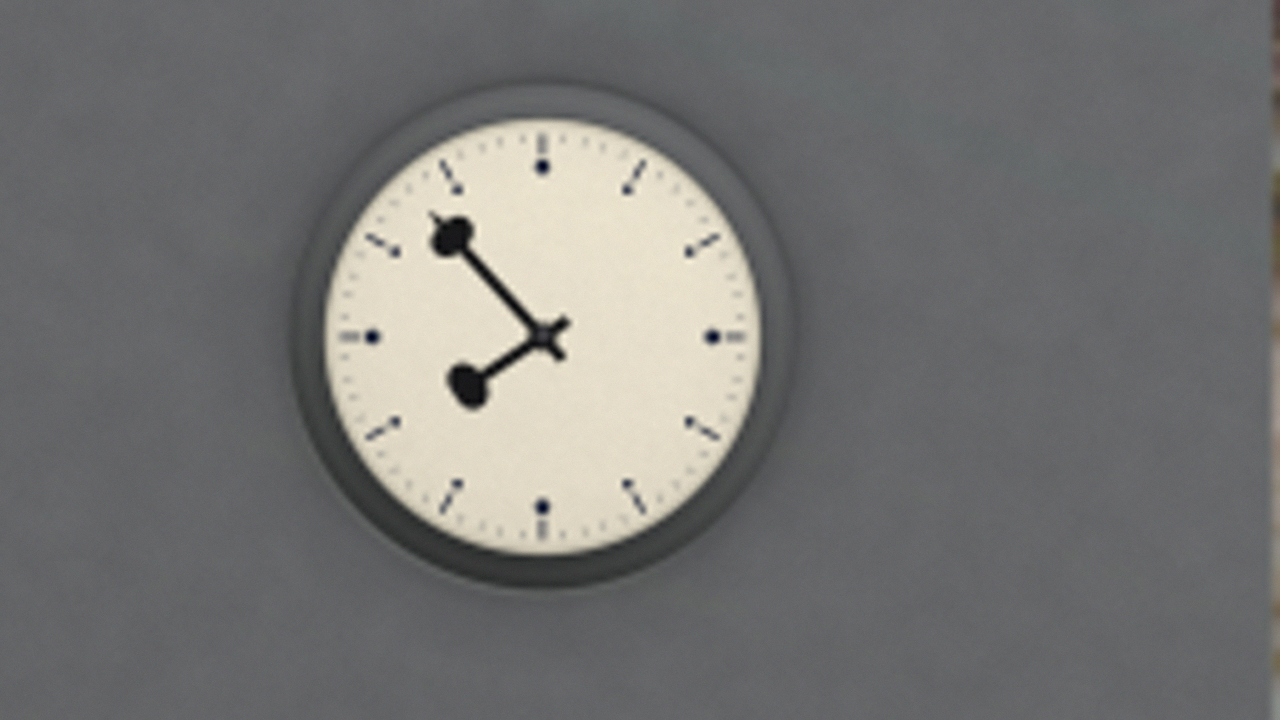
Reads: 7.53
